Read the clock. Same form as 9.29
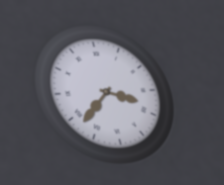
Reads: 3.38
